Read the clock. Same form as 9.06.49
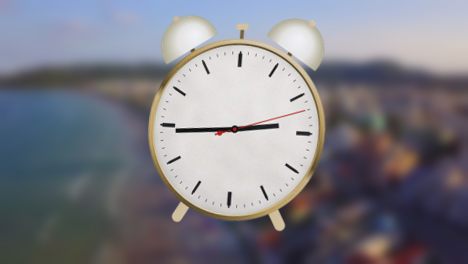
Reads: 2.44.12
